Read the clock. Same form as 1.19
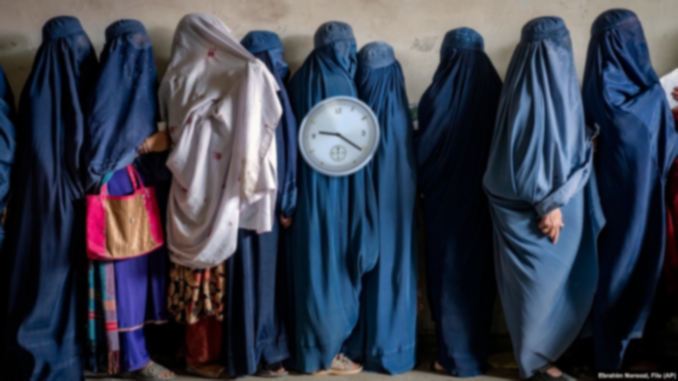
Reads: 9.21
